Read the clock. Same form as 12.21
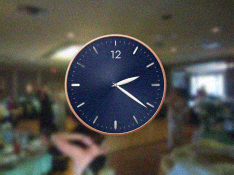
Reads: 2.21
